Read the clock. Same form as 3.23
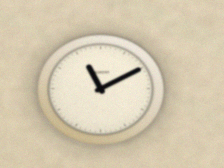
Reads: 11.10
